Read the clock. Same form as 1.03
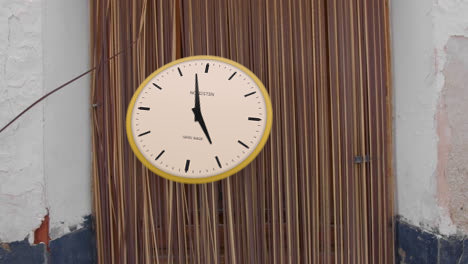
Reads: 4.58
